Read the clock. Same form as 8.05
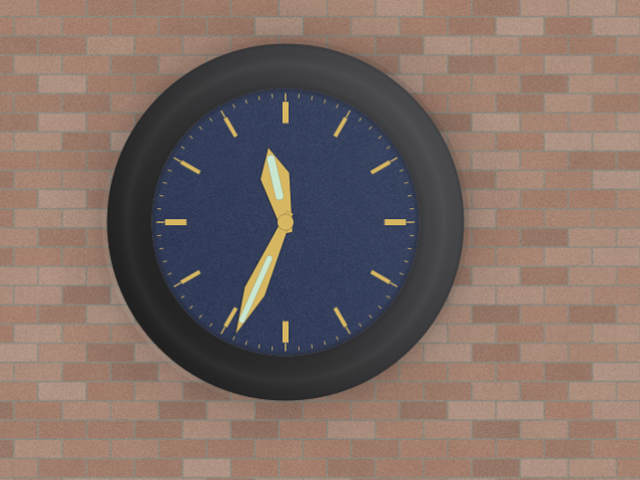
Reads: 11.34
